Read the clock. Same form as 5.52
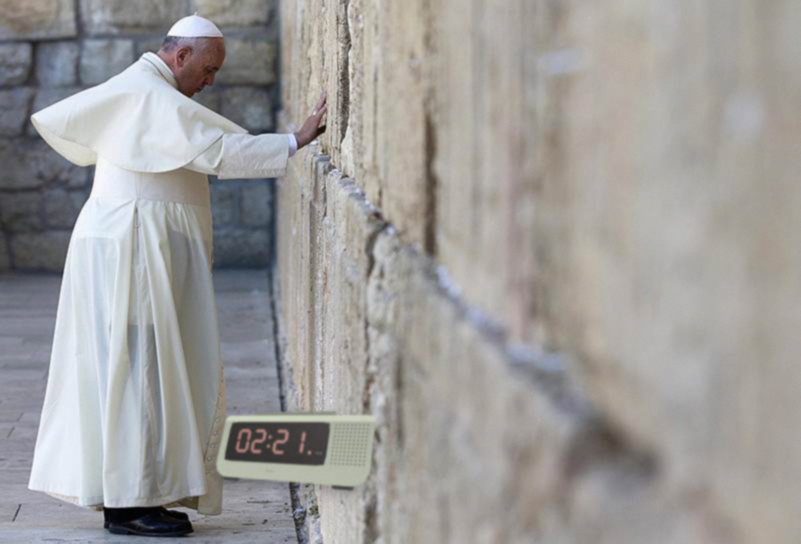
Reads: 2.21
